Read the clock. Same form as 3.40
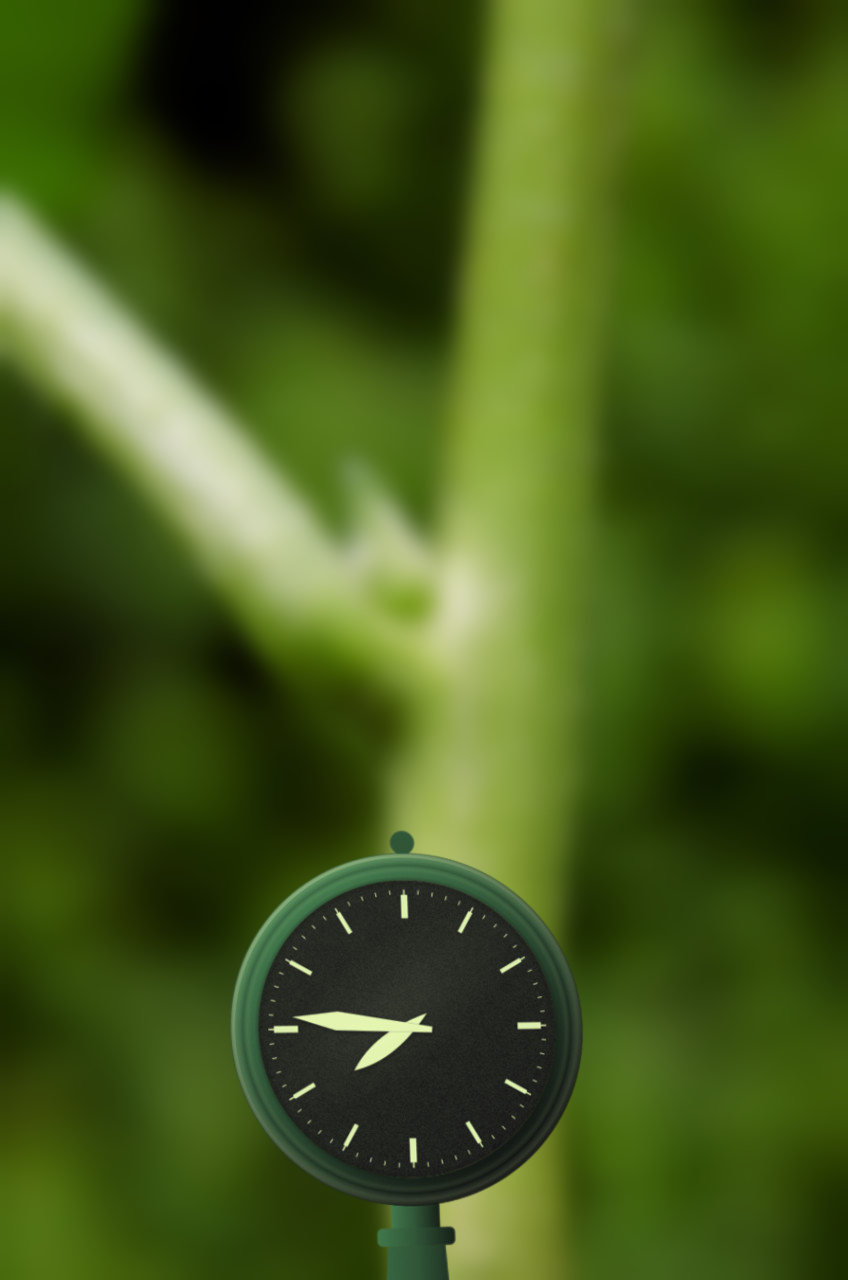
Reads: 7.46
